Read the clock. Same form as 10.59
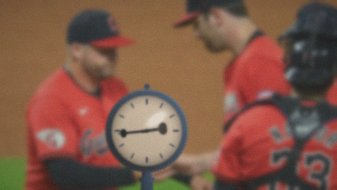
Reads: 2.44
